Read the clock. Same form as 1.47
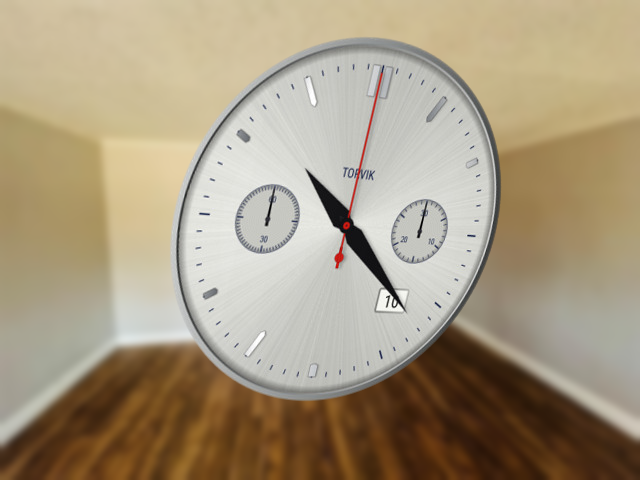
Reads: 10.22
